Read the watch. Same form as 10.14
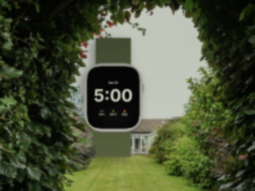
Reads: 5.00
